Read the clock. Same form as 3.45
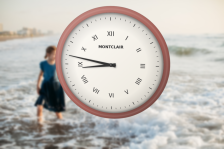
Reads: 8.47
